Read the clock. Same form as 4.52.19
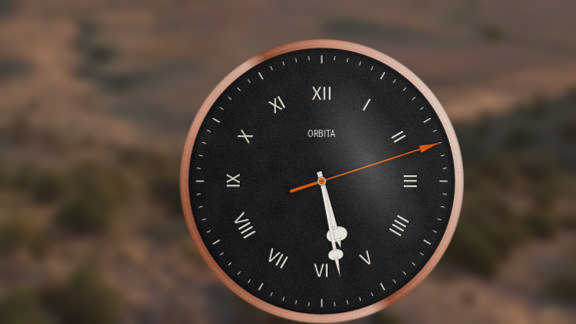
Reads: 5.28.12
